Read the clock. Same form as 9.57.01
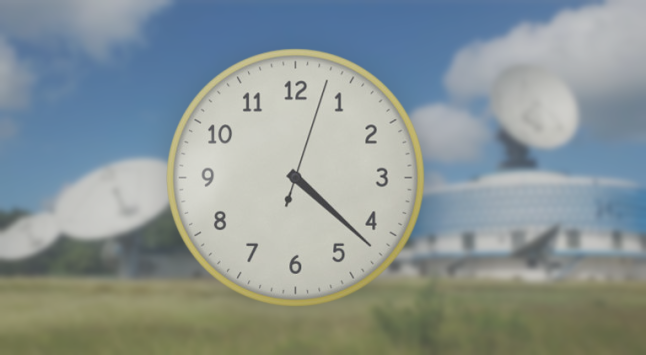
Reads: 4.22.03
